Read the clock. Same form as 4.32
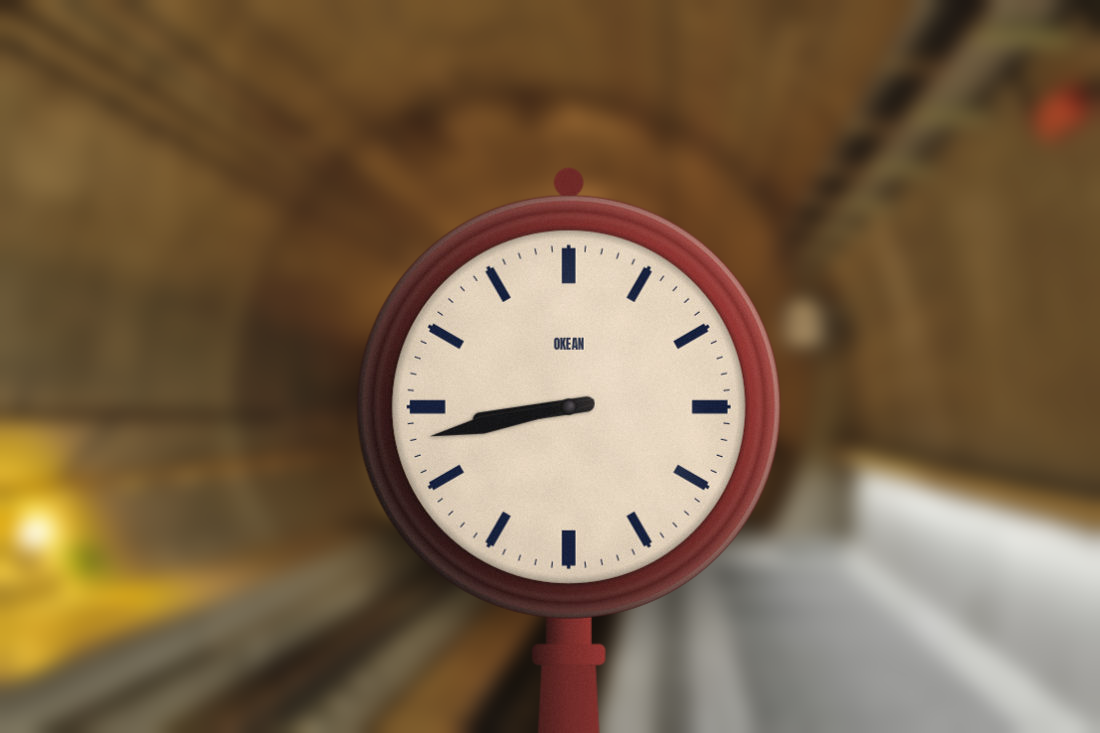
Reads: 8.43
